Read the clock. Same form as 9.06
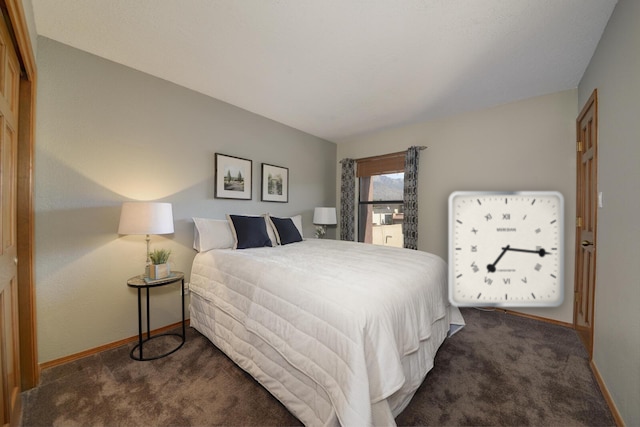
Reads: 7.16
